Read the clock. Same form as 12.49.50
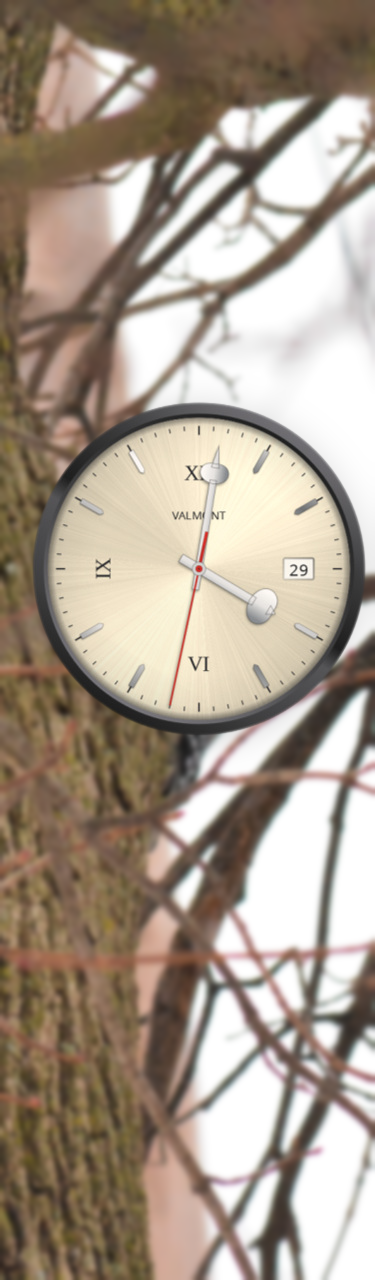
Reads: 4.01.32
